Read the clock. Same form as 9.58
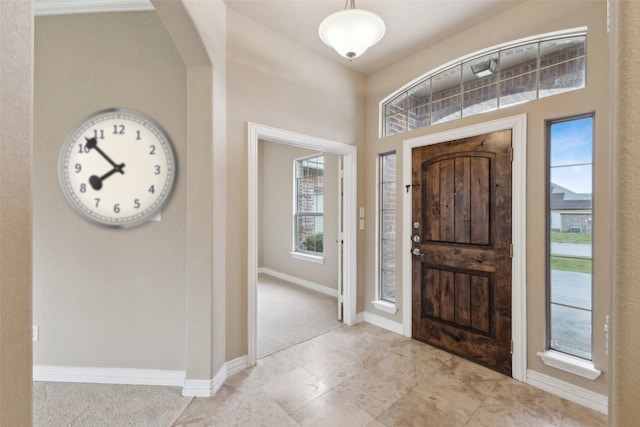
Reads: 7.52
